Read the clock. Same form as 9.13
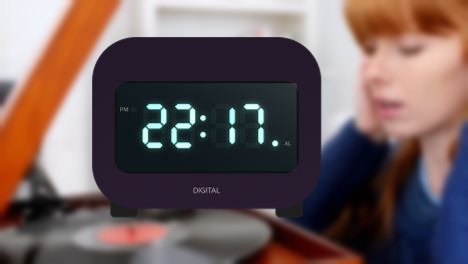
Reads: 22.17
